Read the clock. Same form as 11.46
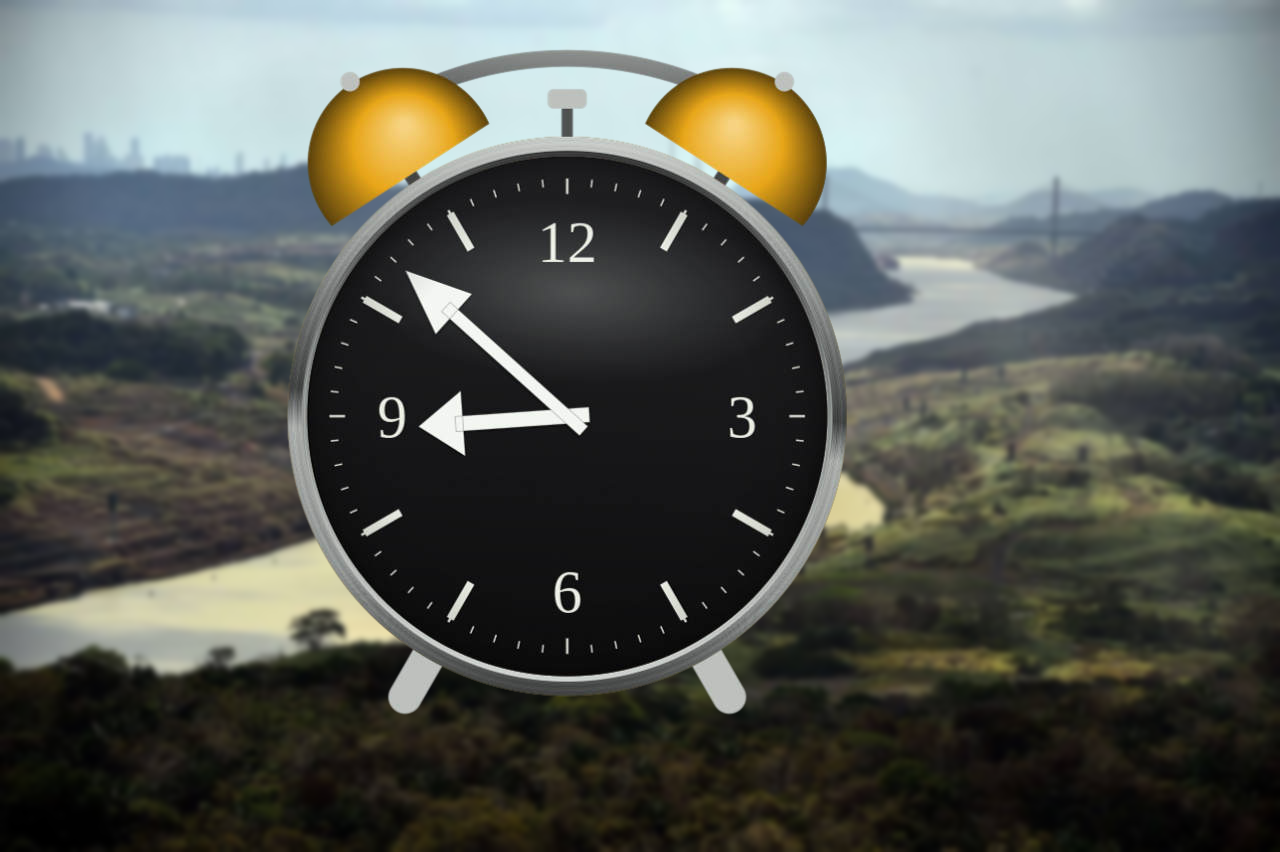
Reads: 8.52
